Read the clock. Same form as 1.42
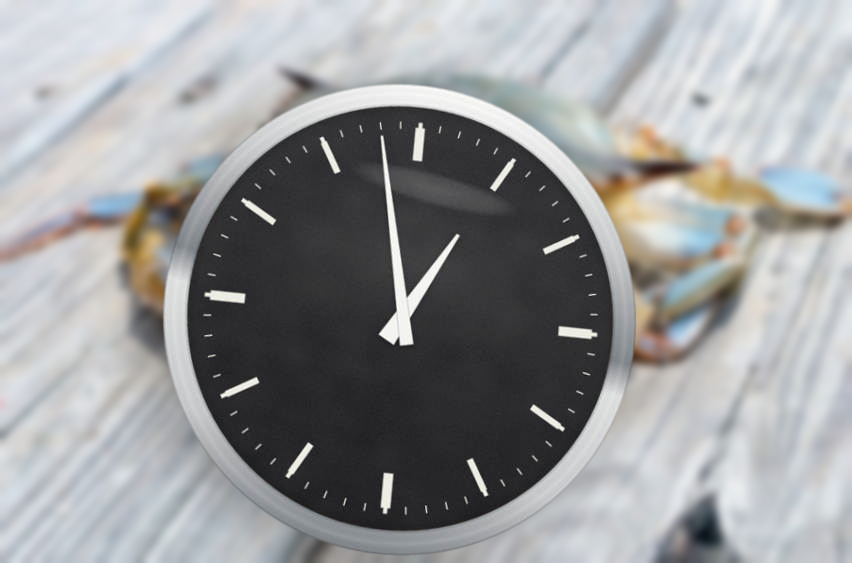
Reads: 12.58
